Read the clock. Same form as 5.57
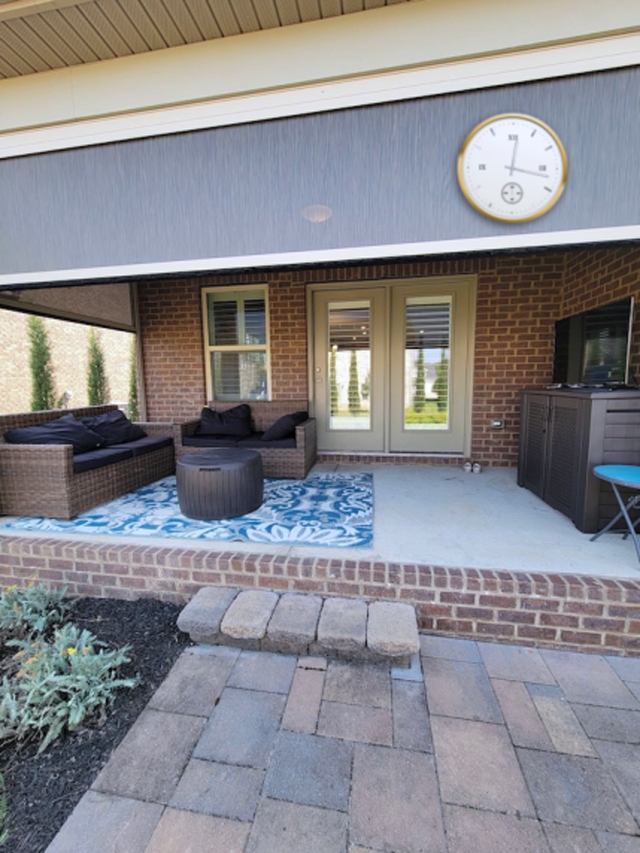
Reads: 12.17
